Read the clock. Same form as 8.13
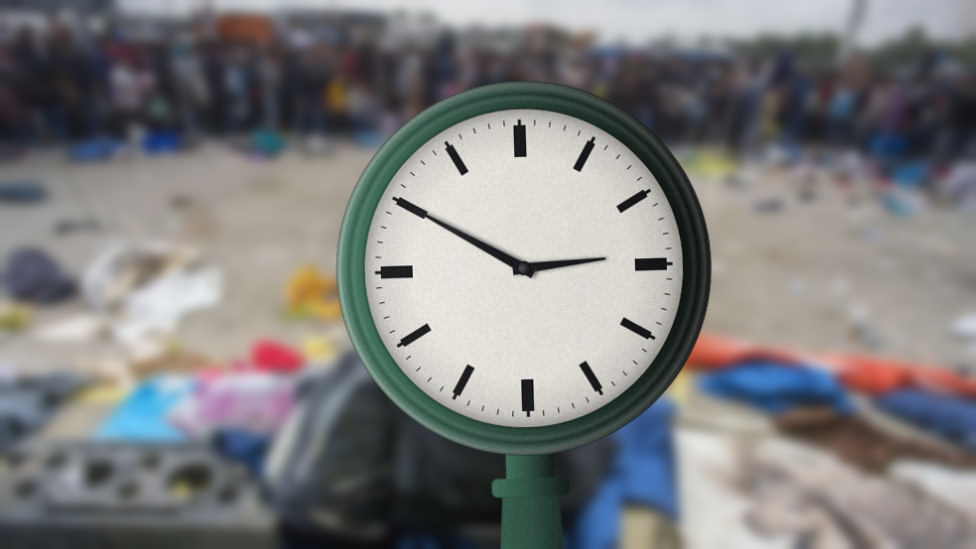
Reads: 2.50
